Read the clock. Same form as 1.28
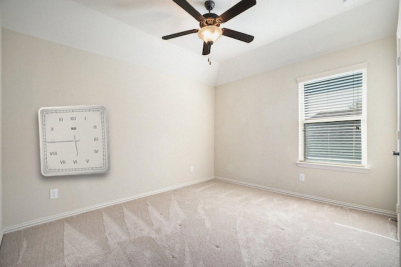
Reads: 5.45
